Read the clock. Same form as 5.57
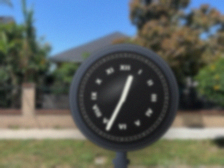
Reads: 12.34
